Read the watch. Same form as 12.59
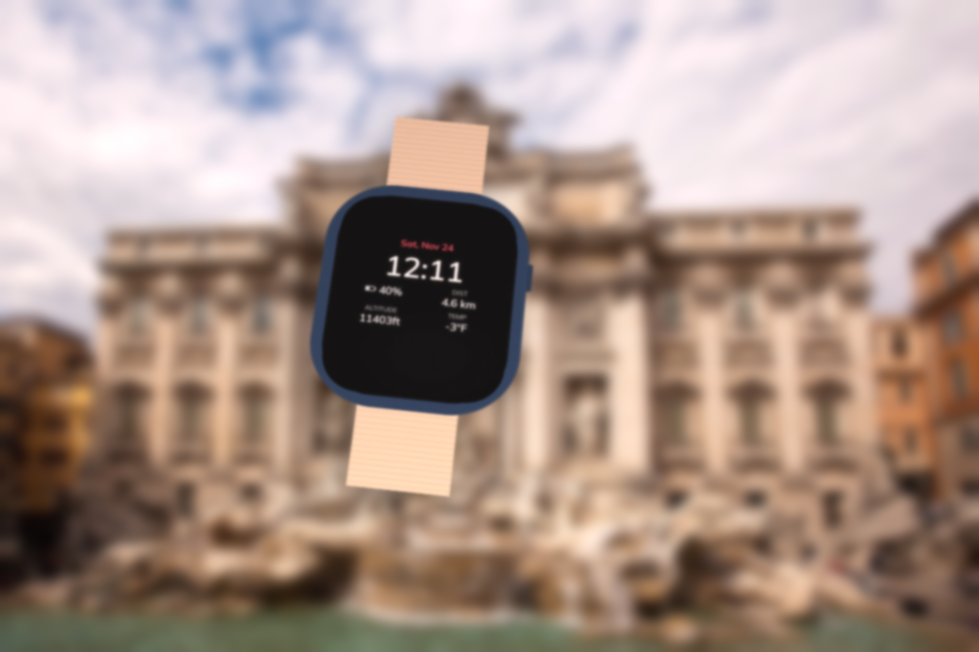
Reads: 12.11
